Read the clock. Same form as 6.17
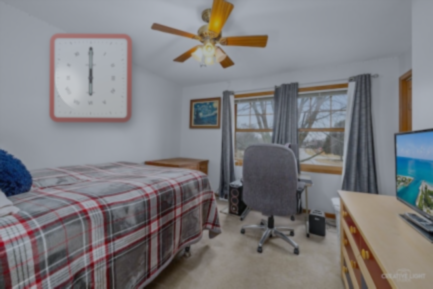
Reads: 6.00
